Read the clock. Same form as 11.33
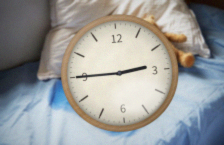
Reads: 2.45
